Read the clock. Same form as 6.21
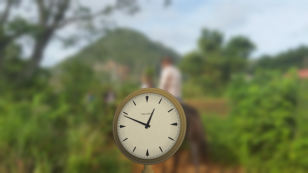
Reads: 12.49
